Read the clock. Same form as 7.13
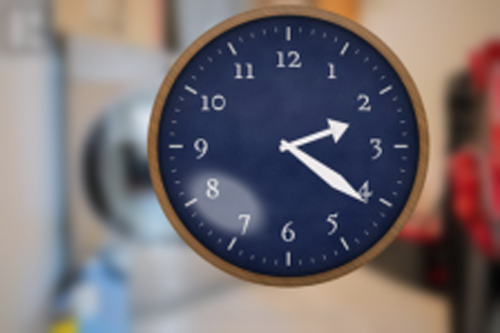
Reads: 2.21
